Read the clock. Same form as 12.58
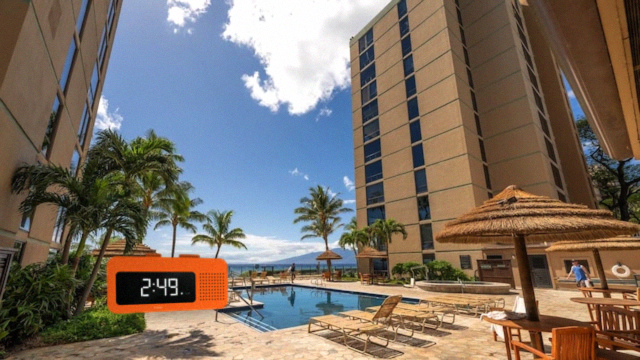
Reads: 2.49
